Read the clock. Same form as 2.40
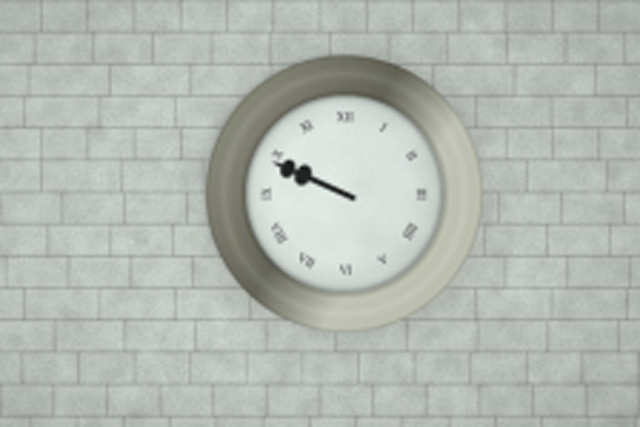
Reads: 9.49
